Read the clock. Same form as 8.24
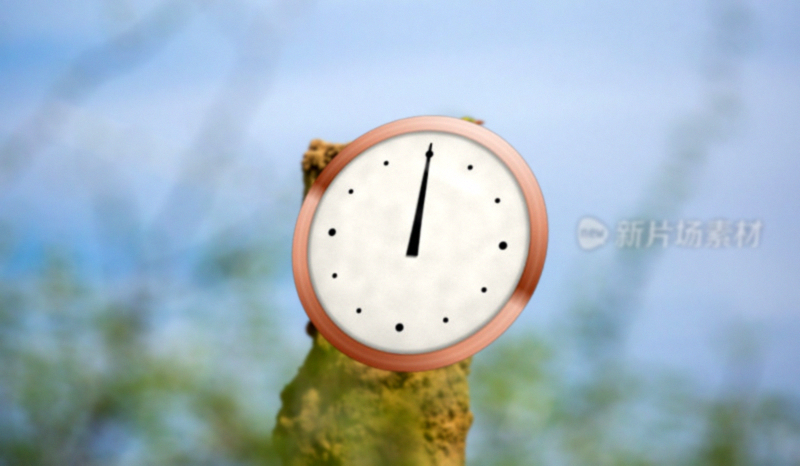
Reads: 12.00
